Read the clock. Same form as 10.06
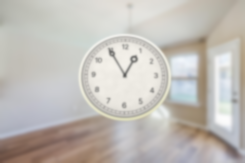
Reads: 12.55
